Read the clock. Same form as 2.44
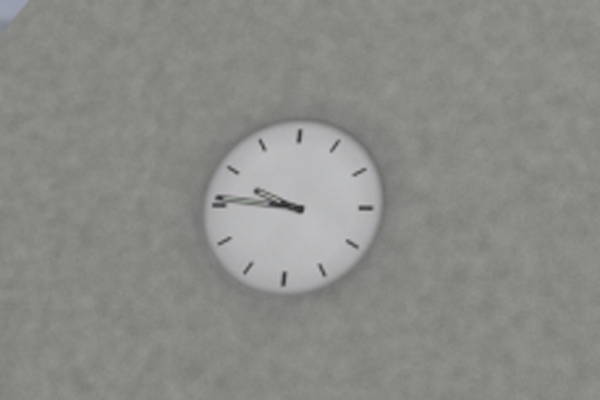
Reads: 9.46
